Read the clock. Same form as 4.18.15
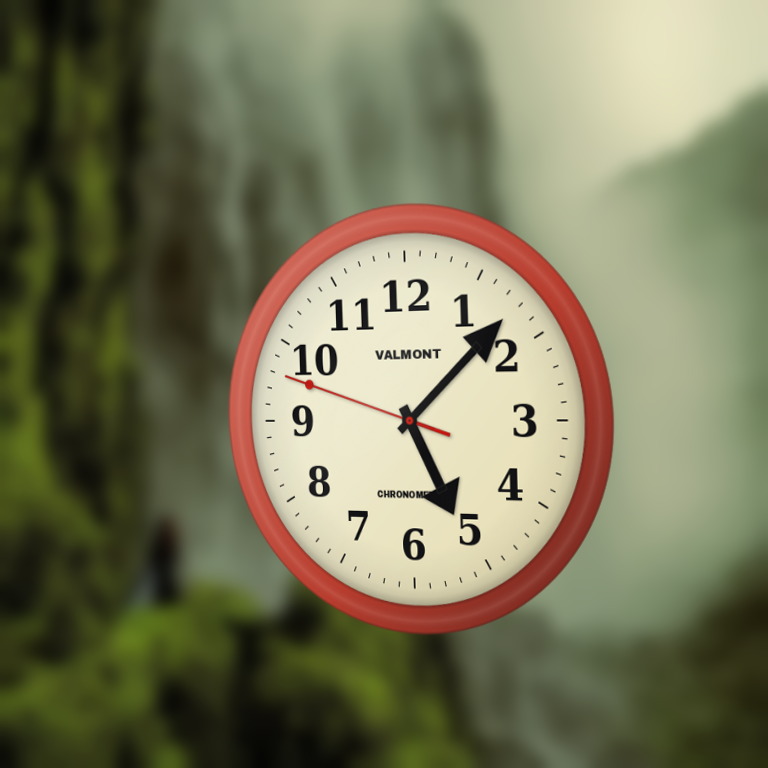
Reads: 5.07.48
